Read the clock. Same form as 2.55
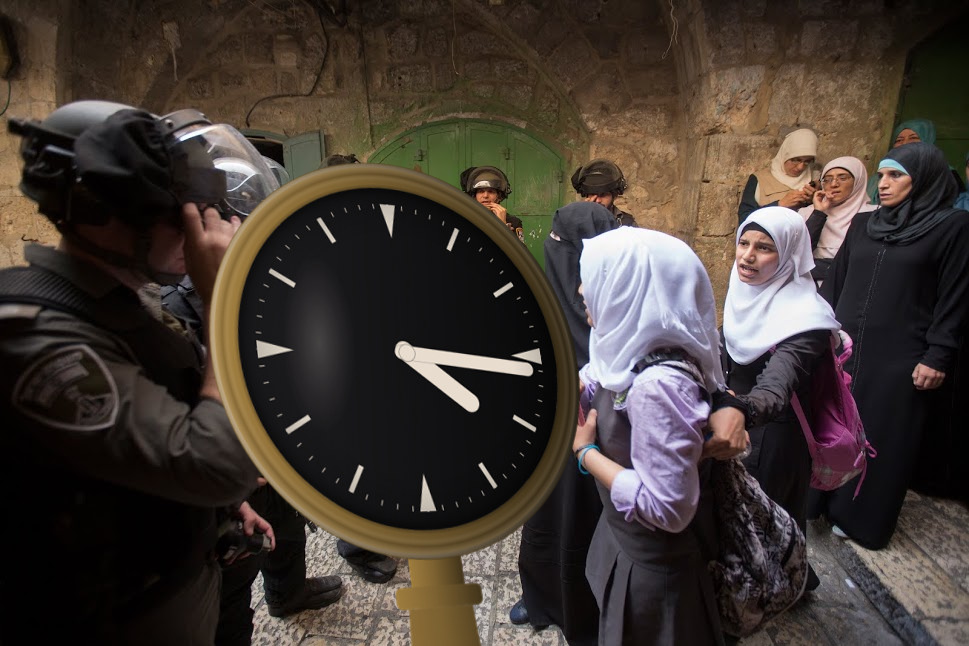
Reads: 4.16
